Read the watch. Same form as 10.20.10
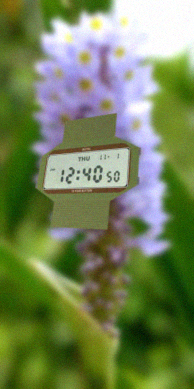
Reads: 12.40.50
